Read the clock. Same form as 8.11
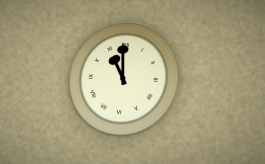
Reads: 10.59
